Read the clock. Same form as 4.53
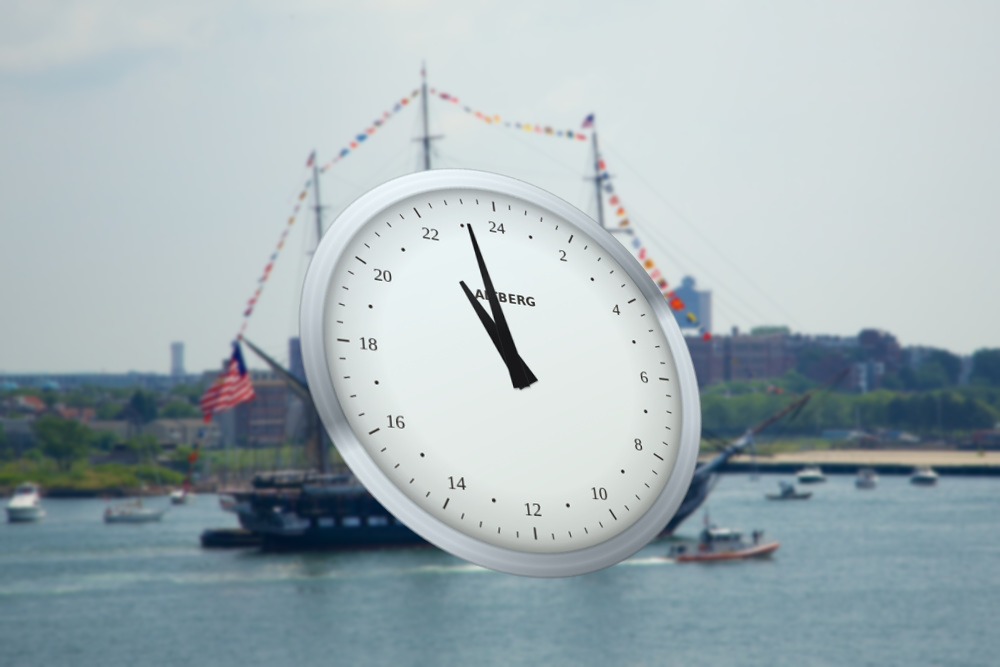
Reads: 21.58
